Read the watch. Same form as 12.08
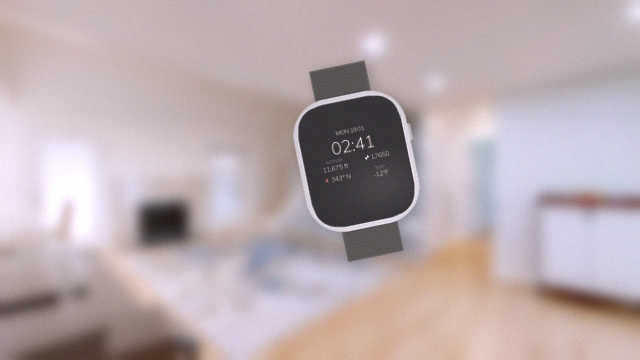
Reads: 2.41
